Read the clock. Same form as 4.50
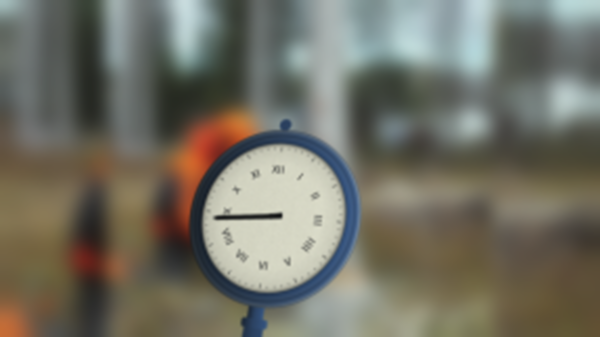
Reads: 8.44
